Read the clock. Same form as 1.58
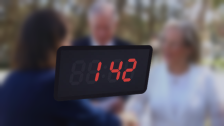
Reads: 1.42
